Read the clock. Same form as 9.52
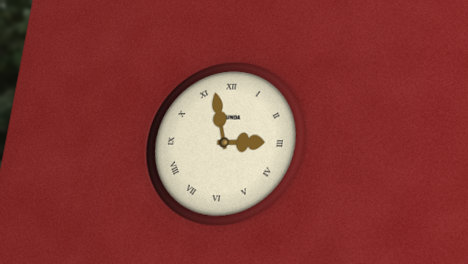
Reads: 2.57
